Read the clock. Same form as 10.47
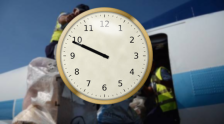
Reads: 9.49
